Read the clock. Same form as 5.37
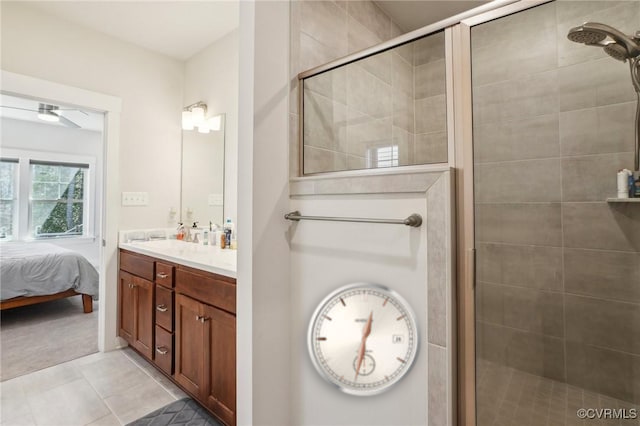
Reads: 12.32
